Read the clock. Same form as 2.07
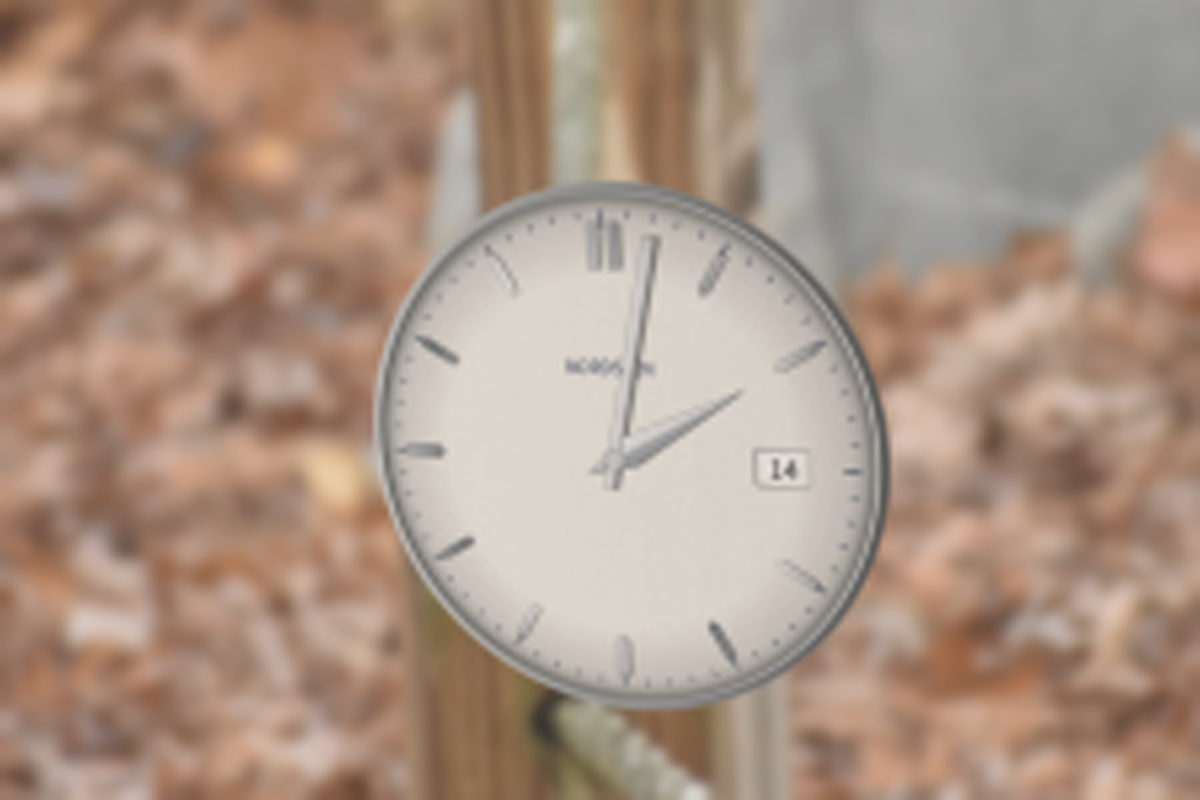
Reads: 2.02
